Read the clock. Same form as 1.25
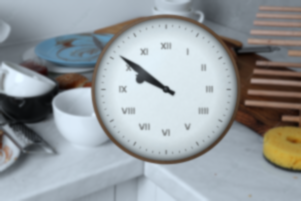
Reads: 9.51
